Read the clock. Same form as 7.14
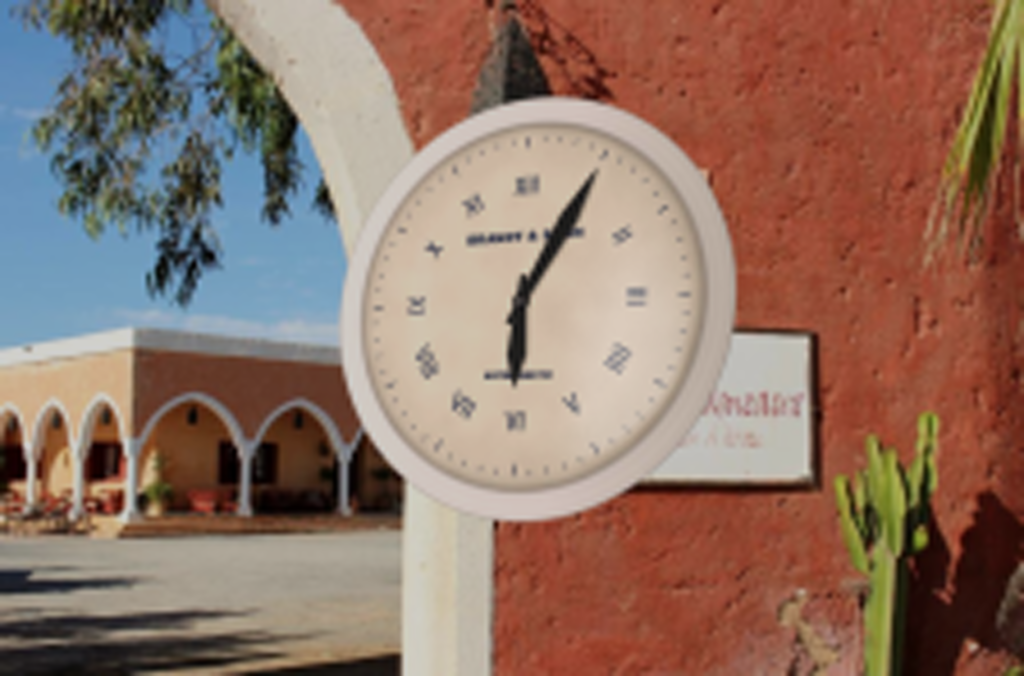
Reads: 6.05
